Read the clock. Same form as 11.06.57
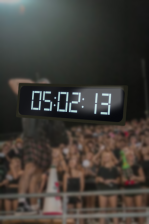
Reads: 5.02.13
